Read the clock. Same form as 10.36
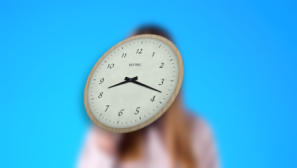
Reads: 8.18
